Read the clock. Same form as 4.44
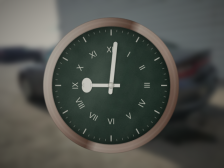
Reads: 9.01
